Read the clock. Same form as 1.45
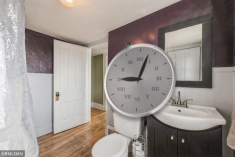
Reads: 9.03
